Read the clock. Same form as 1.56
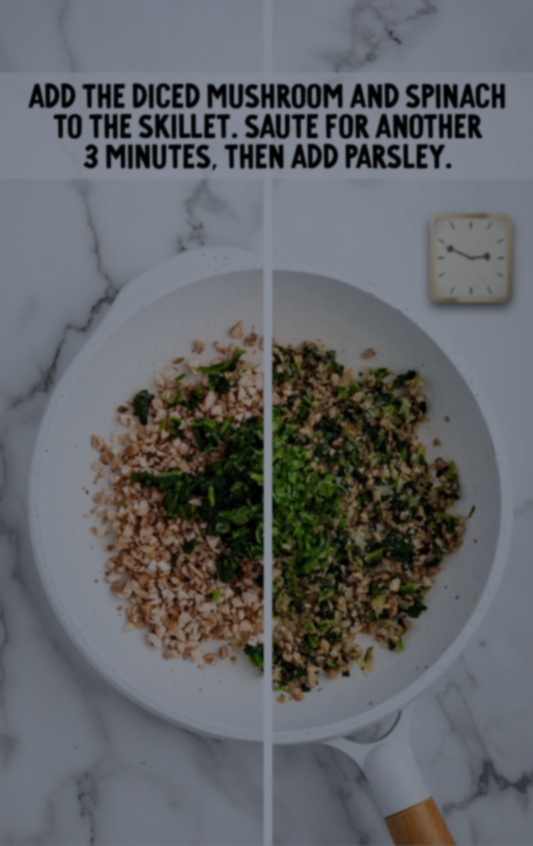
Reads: 2.49
